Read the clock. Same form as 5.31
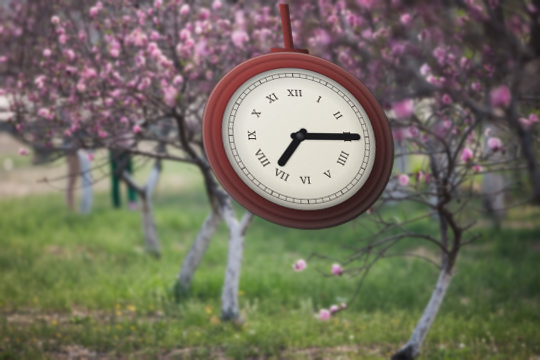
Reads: 7.15
